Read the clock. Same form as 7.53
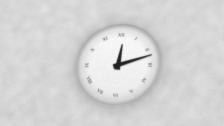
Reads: 12.12
